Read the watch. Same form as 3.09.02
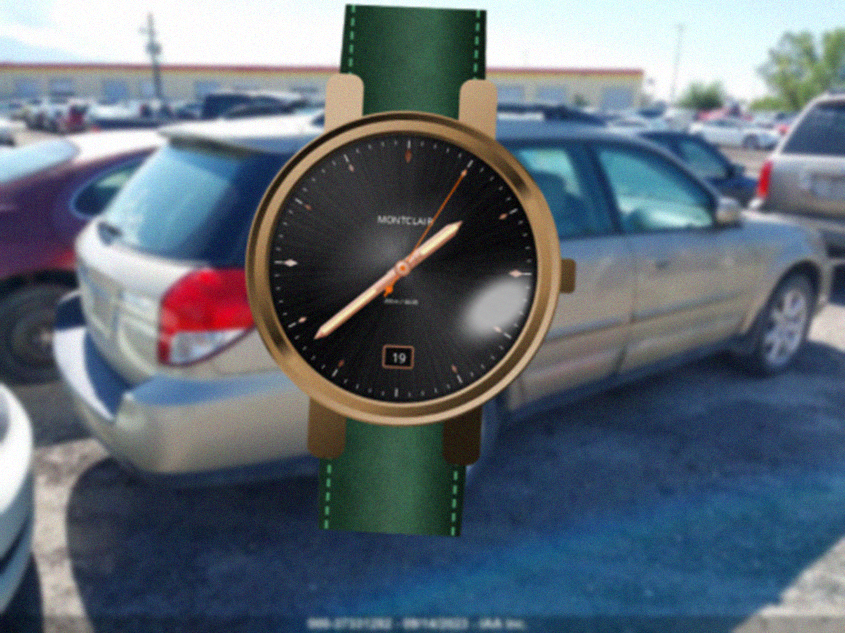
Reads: 1.38.05
